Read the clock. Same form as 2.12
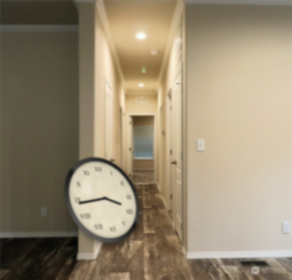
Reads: 3.44
